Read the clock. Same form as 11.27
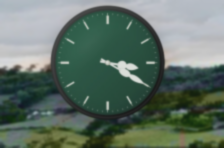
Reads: 3.20
